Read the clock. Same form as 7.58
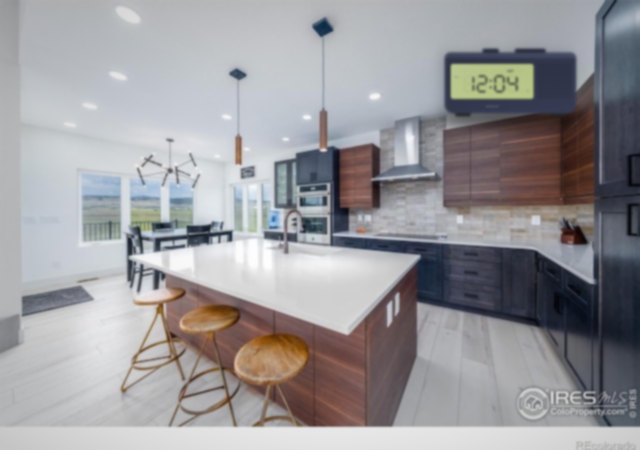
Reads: 12.04
